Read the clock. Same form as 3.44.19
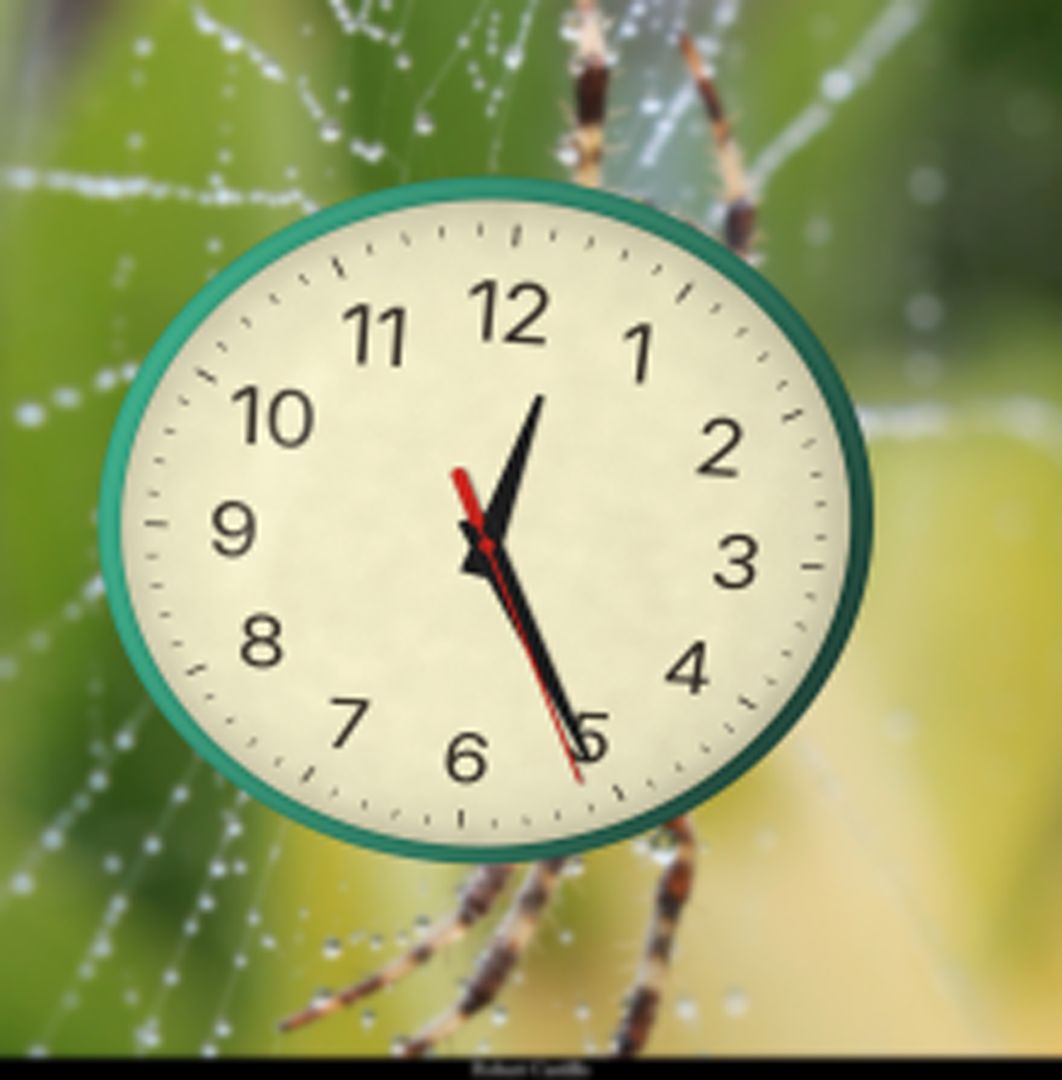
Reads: 12.25.26
